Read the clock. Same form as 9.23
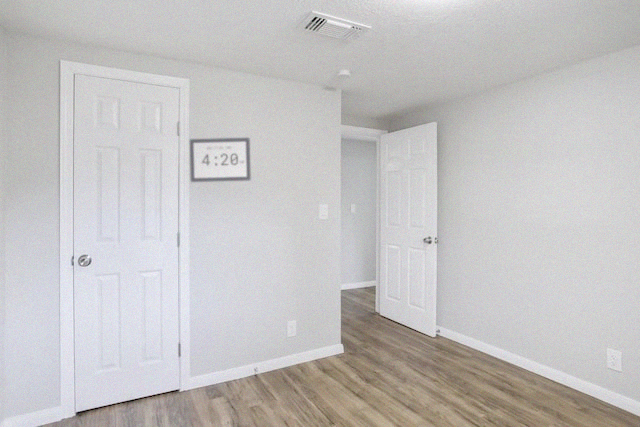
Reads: 4.20
